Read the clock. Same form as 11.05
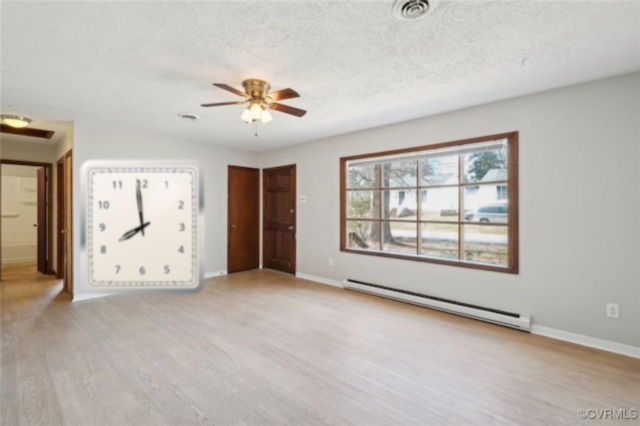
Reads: 7.59
